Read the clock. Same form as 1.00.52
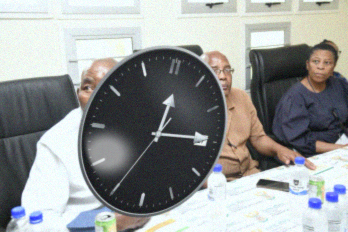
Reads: 12.14.35
